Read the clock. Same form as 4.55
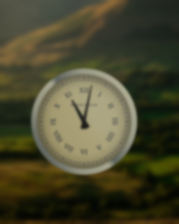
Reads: 11.02
